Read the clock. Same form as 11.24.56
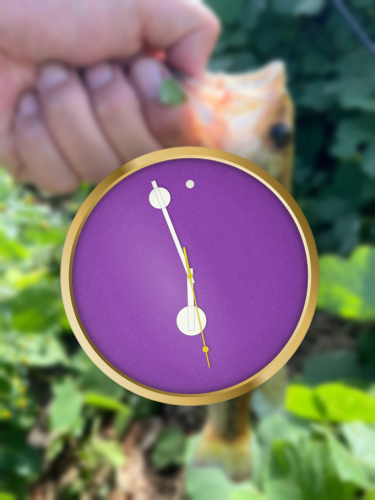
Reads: 5.56.28
